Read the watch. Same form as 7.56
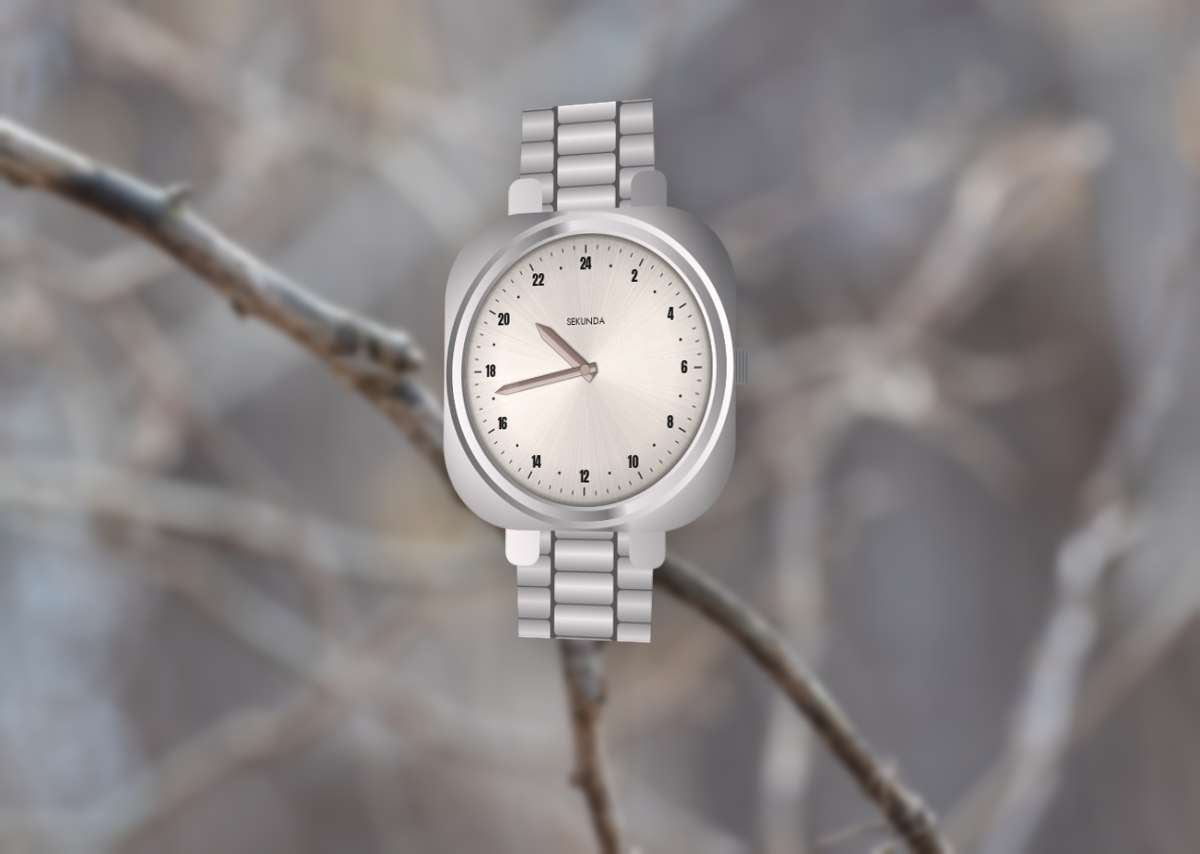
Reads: 20.43
